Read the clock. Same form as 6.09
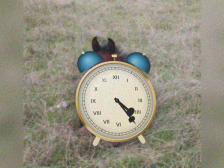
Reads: 4.24
